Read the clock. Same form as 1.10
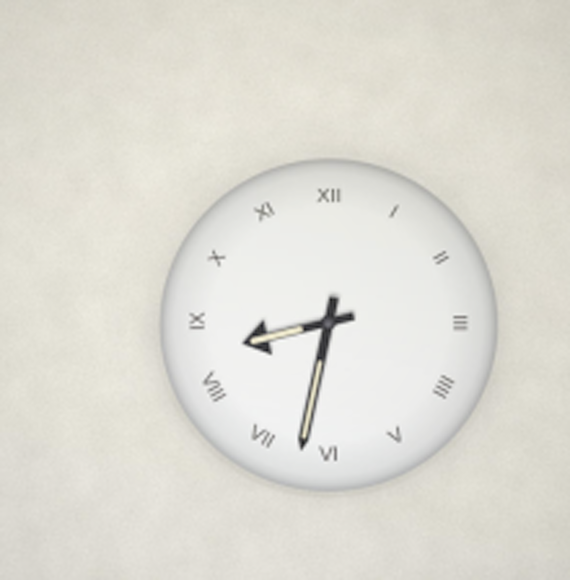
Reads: 8.32
